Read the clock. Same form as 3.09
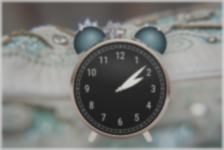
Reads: 2.08
